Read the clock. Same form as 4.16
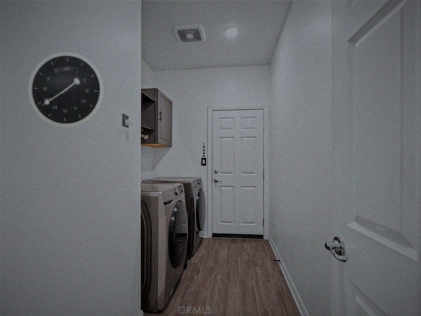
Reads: 1.39
